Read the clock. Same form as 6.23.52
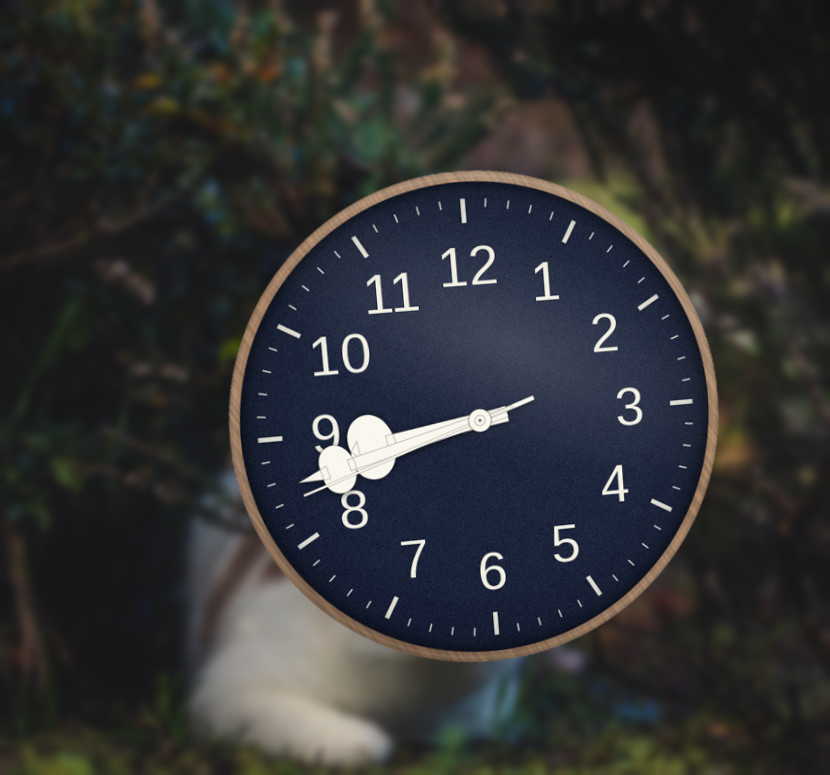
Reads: 8.42.42
